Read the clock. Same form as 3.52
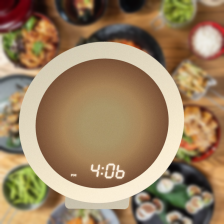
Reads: 4.06
